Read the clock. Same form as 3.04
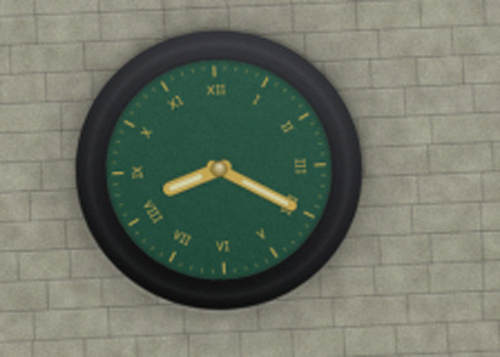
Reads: 8.20
